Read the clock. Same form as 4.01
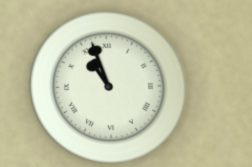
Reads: 10.57
